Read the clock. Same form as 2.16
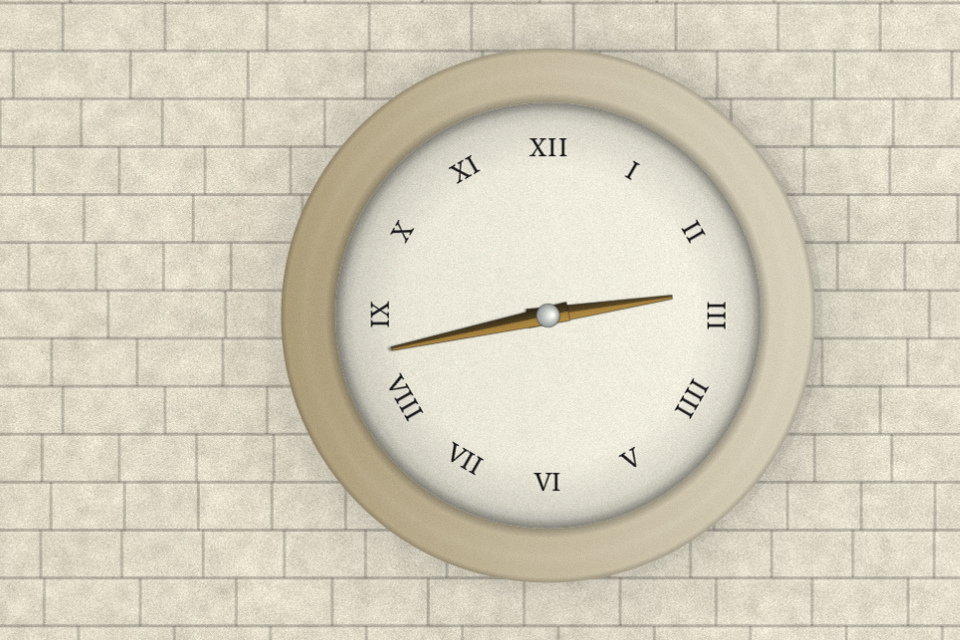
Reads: 2.43
